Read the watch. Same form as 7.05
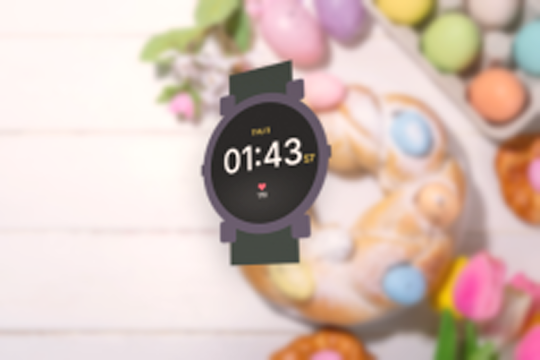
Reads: 1.43
